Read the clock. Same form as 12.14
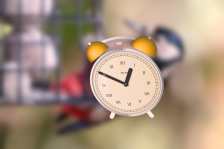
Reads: 12.50
